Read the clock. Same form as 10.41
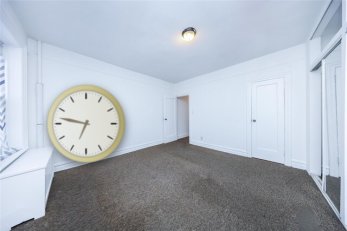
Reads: 6.47
